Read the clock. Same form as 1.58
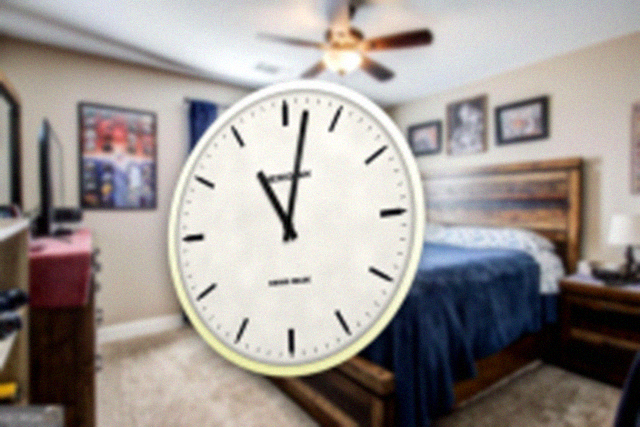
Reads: 11.02
